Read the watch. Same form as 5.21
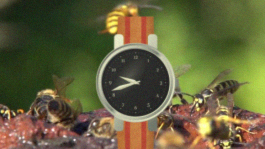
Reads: 9.42
